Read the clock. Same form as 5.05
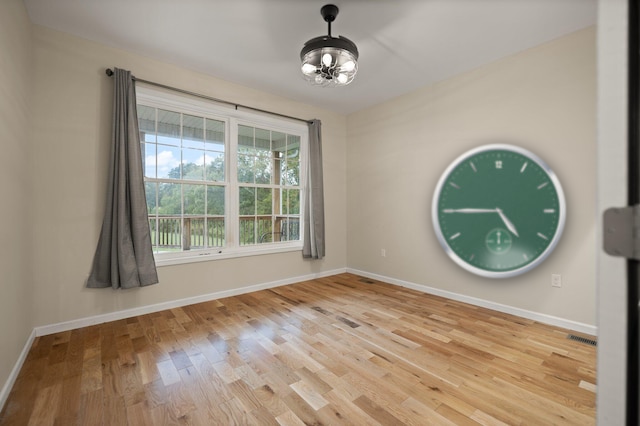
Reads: 4.45
